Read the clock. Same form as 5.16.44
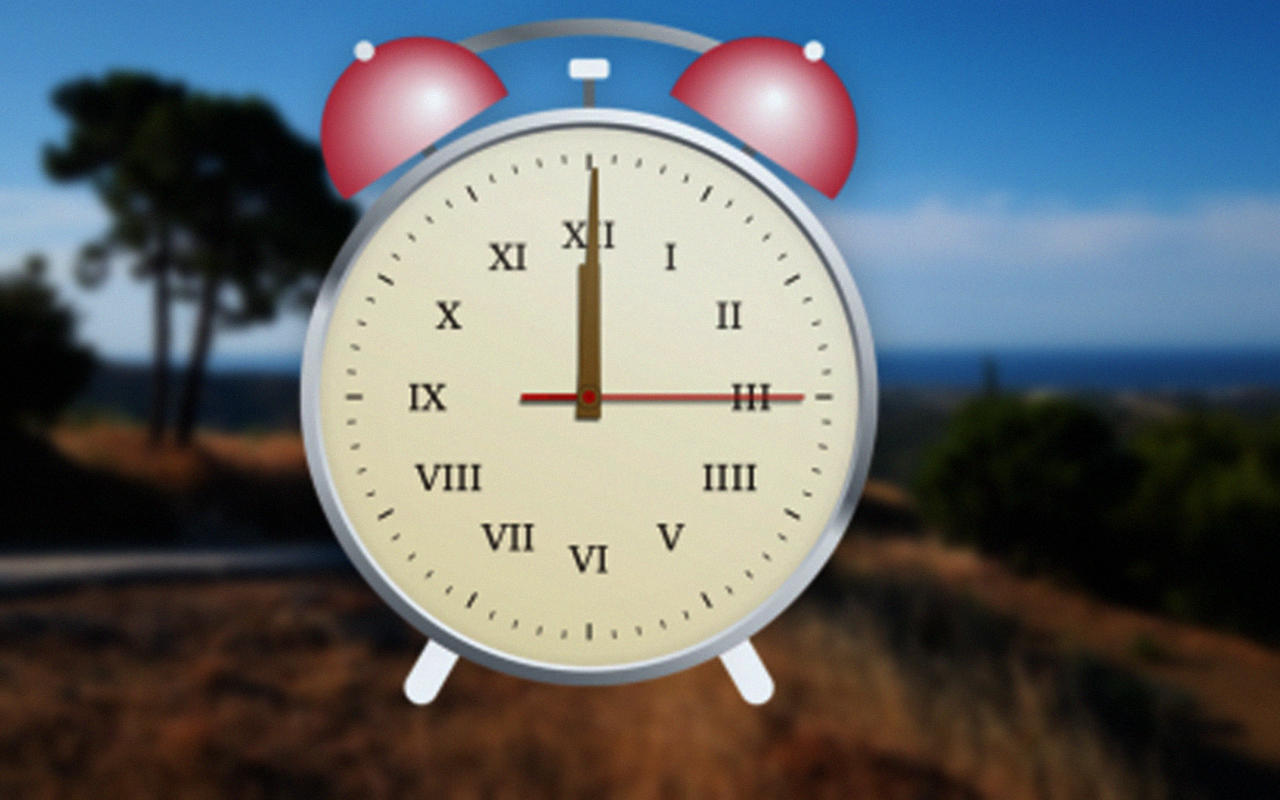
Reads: 12.00.15
